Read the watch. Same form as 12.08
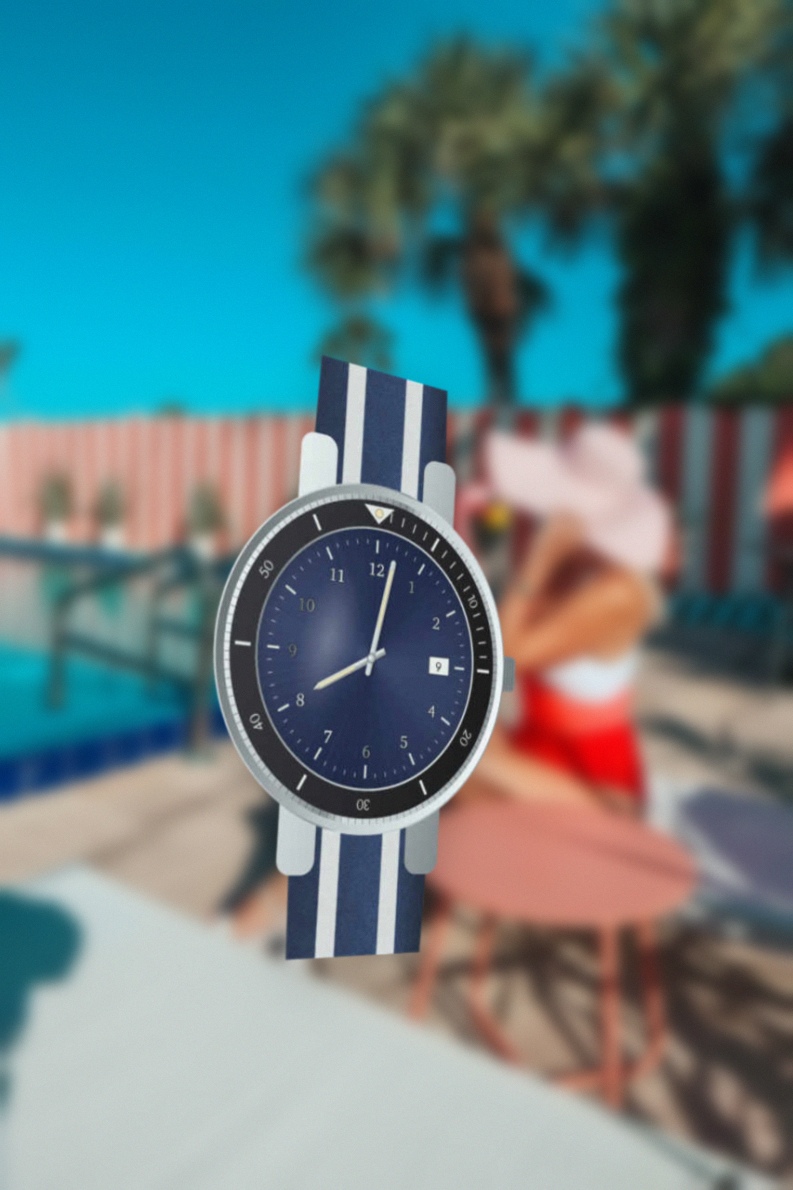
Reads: 8.02
